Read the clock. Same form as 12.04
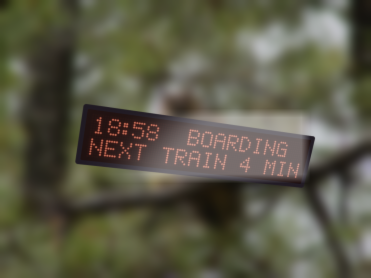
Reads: 18.58
